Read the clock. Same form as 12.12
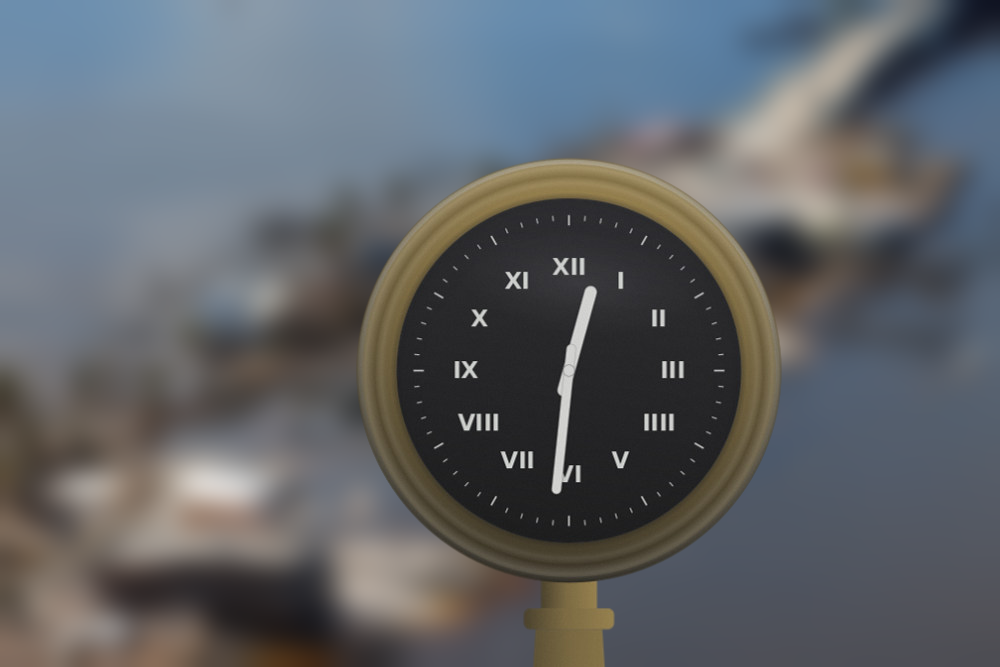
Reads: 12.31
